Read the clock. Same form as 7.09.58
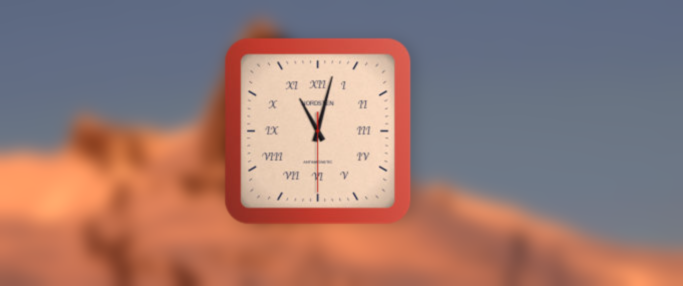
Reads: 11.02.30
